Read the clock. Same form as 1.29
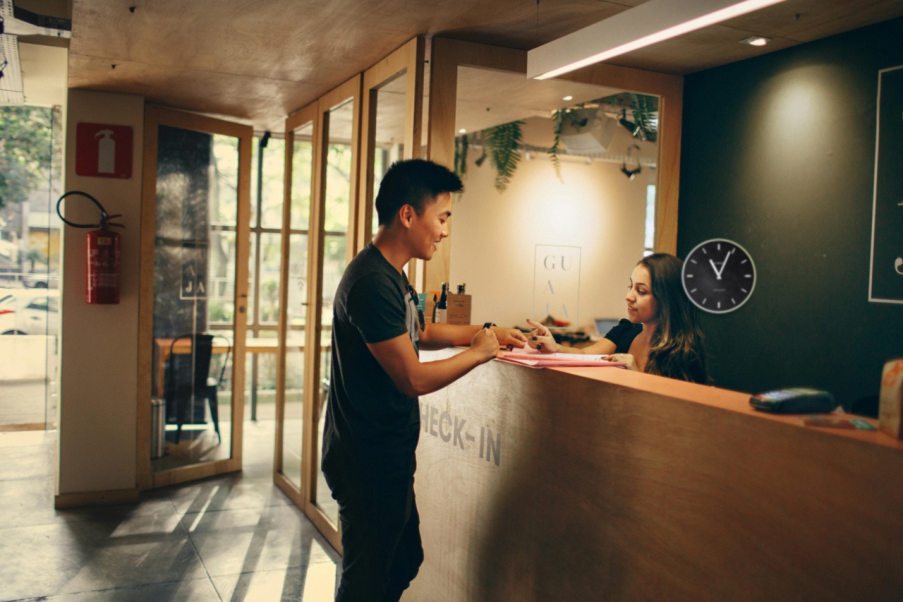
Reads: 11.04
